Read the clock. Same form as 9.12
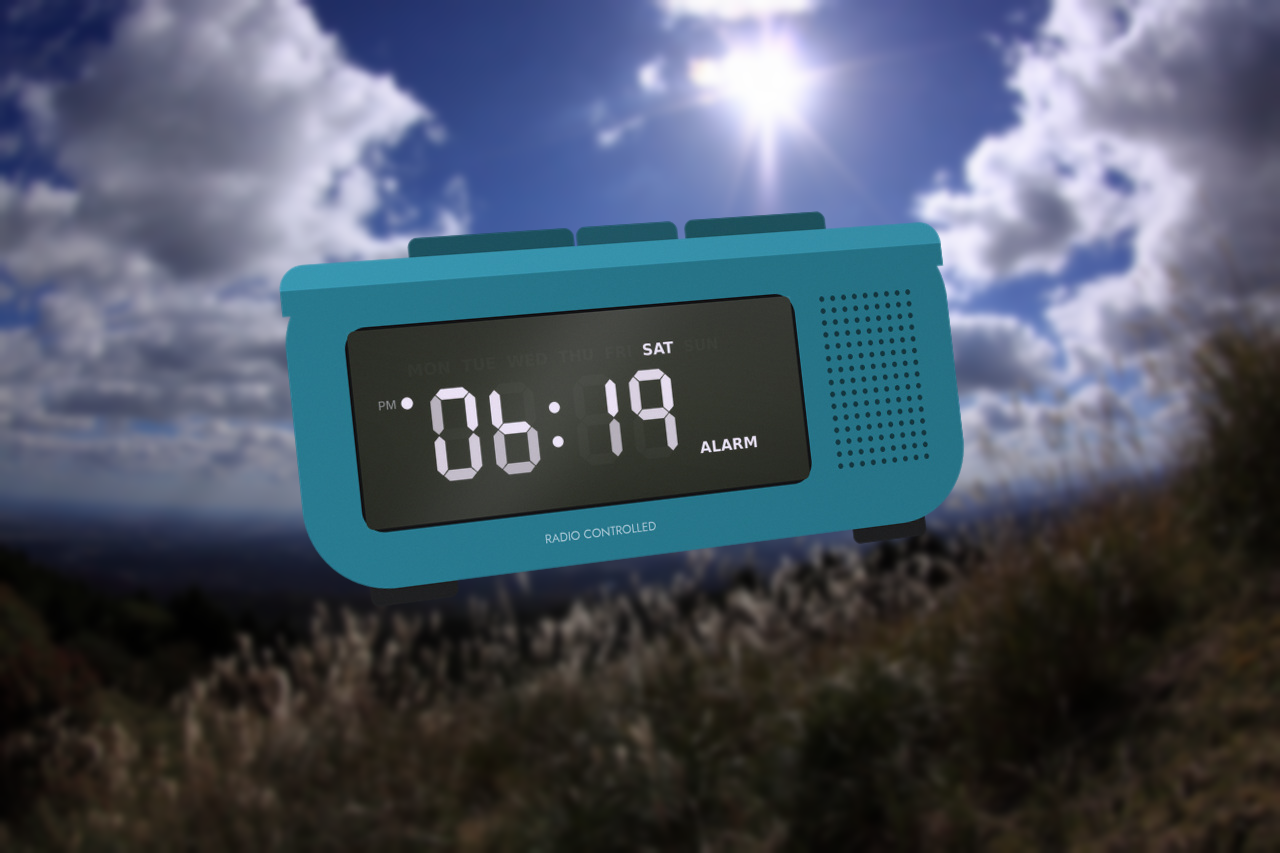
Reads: 6.19
